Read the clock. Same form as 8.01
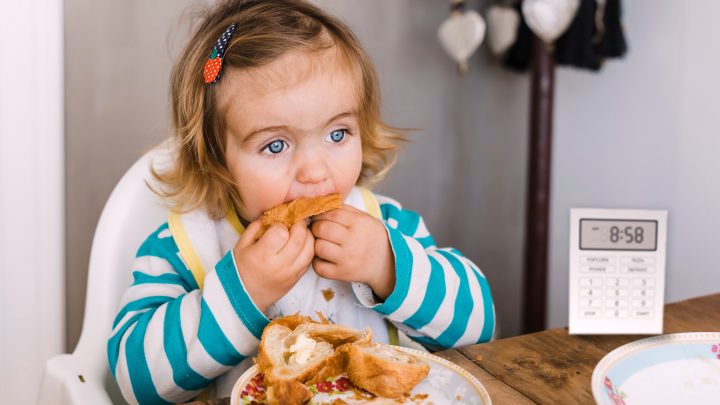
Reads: 8.58
